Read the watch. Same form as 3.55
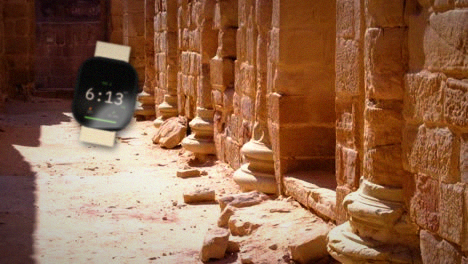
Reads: 6.13
